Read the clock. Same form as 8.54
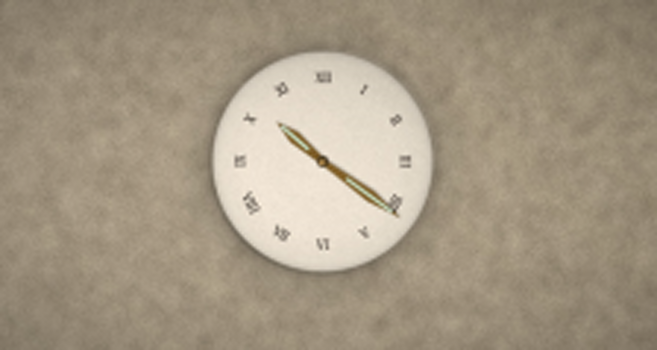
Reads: 10.21
